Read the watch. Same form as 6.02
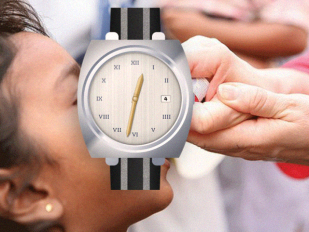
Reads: 12.32
